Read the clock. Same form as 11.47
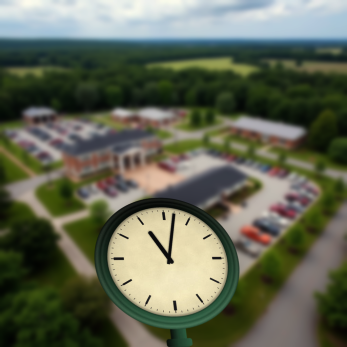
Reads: 11.02
